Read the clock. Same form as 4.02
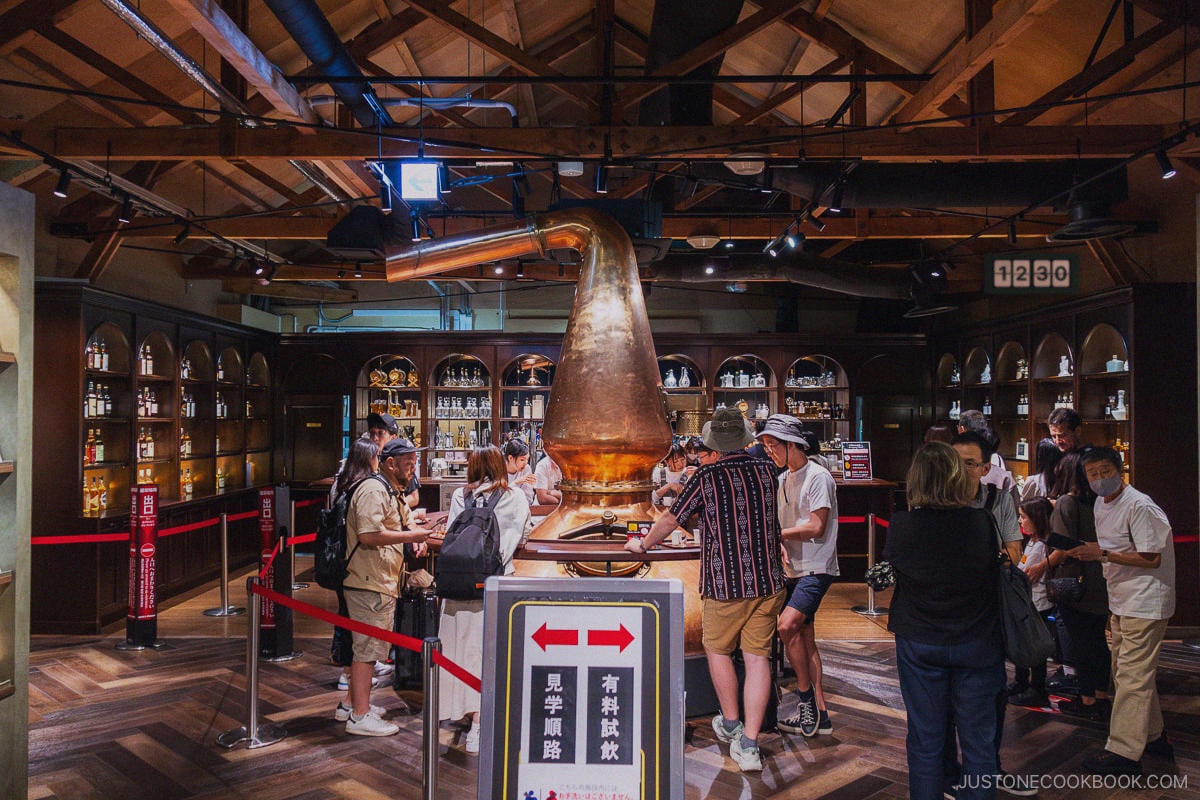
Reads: 12.30
